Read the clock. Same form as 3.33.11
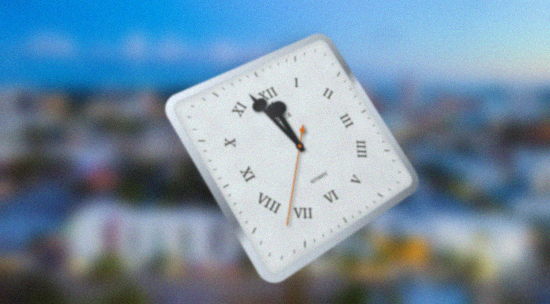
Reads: 11.57.37
